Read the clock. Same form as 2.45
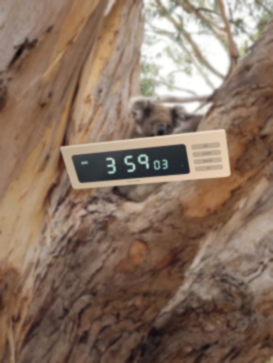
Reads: 3.59
